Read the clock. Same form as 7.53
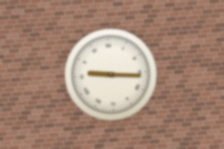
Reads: 9.16
